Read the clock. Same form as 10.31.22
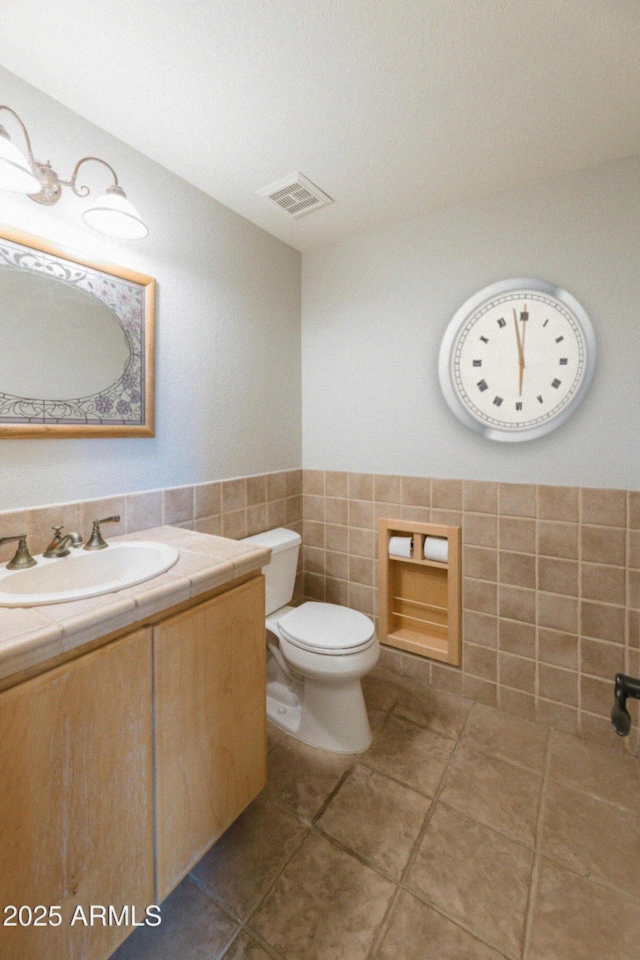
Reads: 5.58.00
